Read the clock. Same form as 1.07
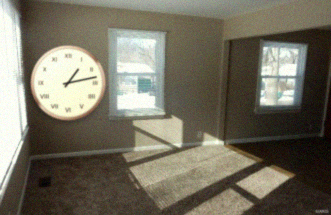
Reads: 1.13
